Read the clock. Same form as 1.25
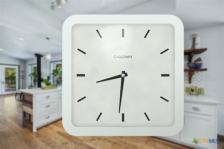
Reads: 8.31
